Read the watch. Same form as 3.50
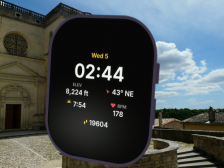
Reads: 2.44
